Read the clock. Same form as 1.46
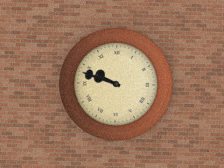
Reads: 9.48
